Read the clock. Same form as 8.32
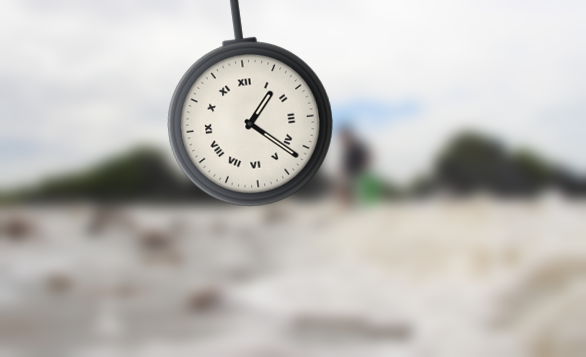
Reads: 1.22
